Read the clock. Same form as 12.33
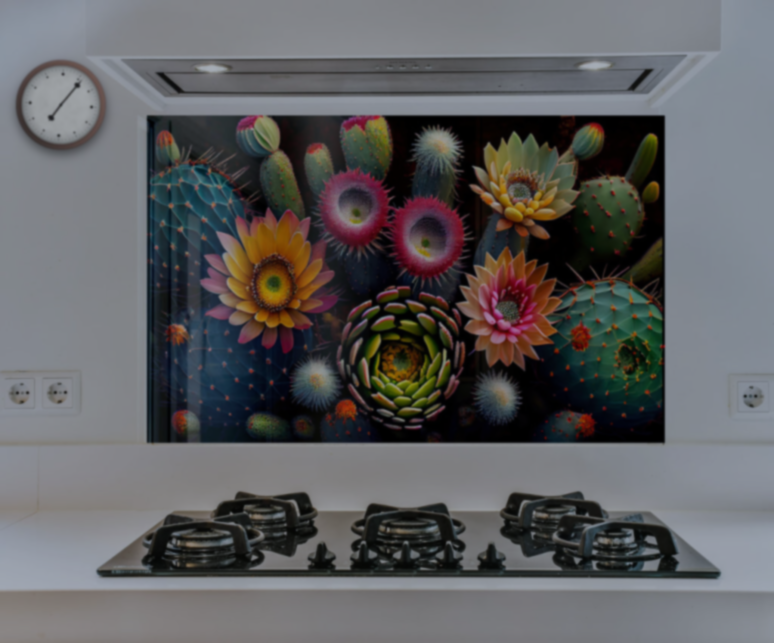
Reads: 7.06
